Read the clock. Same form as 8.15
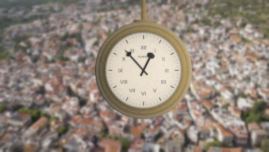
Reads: 12.53
